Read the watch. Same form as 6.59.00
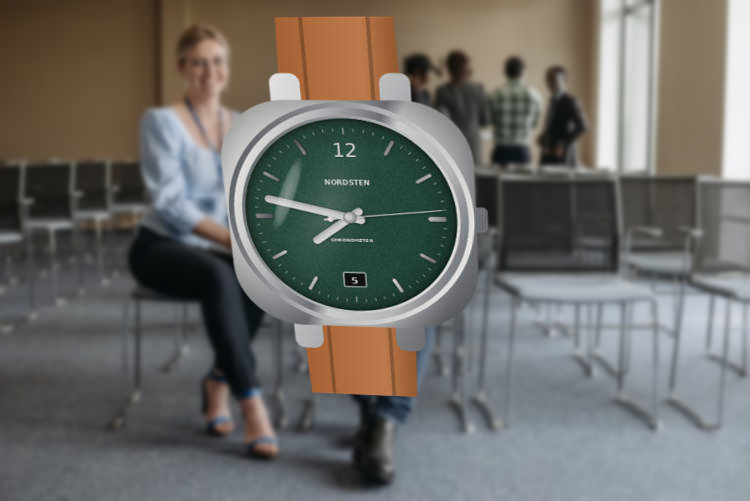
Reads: 7.47.14
